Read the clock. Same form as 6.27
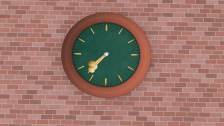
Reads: 7.37
